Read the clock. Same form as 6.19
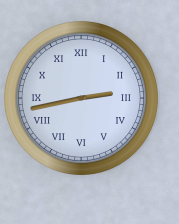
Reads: 2.43
